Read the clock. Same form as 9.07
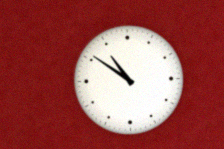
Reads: 10.51
